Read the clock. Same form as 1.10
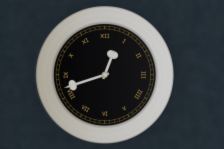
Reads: 12.42
